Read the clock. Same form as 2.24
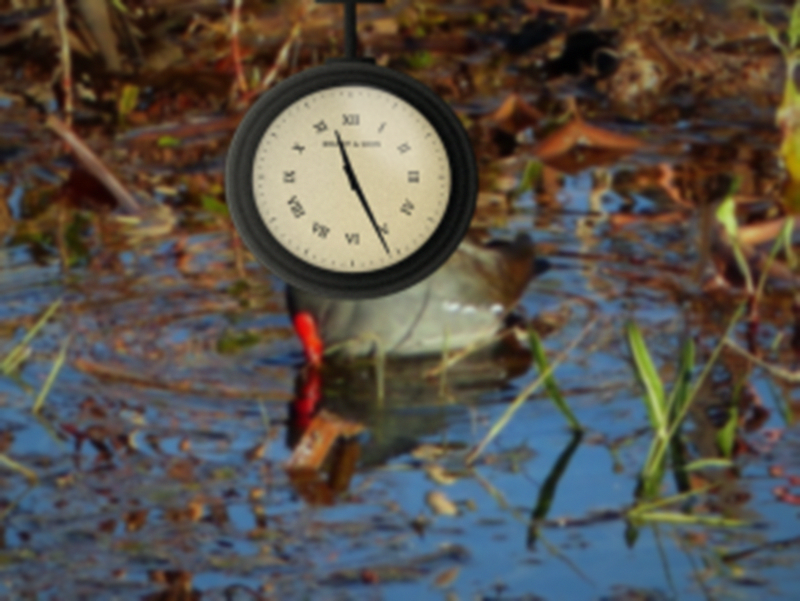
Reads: 11.26
